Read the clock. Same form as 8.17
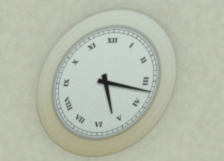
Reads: 5.17
